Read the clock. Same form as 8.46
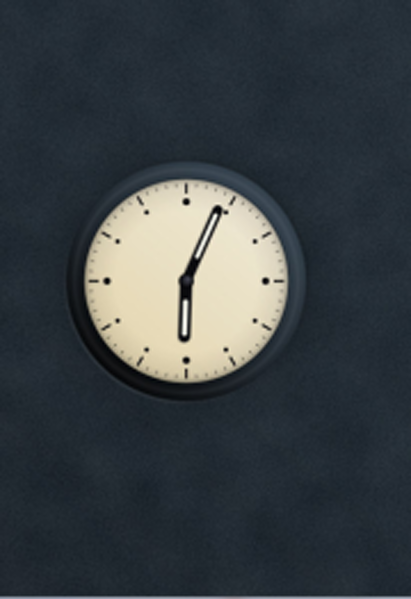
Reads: 6.04
